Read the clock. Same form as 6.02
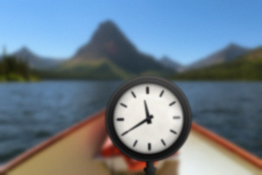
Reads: 11.40
